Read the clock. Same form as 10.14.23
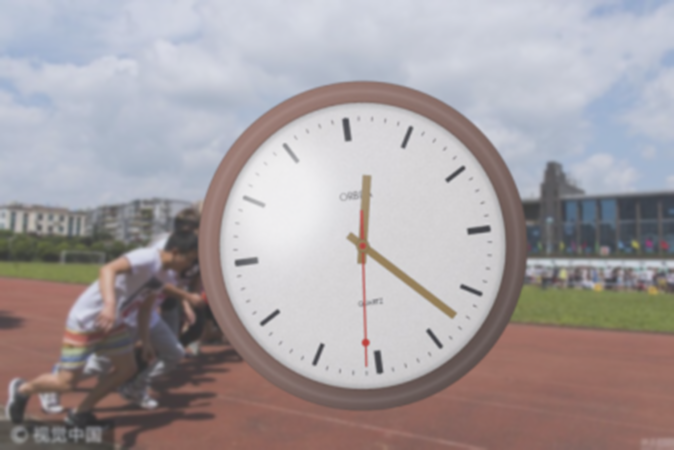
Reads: 12.22.31
